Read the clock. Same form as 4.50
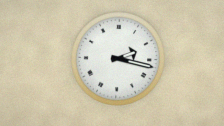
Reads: 2.17
